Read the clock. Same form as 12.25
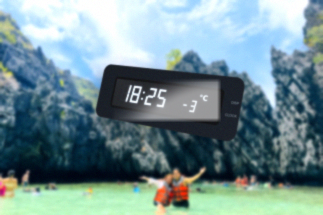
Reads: 18.25
